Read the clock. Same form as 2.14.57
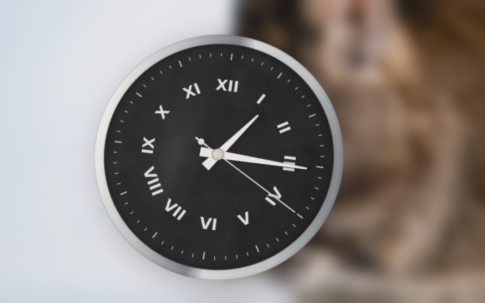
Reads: 1.15.20
